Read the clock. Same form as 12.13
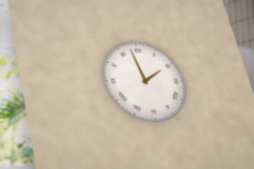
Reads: 1.58
